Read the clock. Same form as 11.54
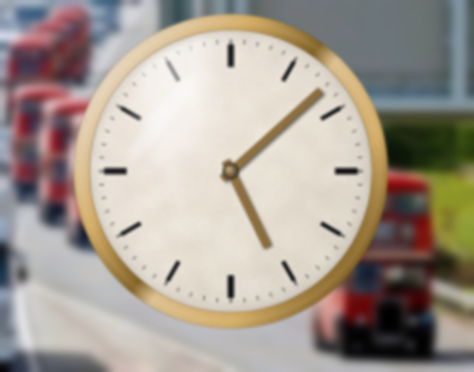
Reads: 5.08
